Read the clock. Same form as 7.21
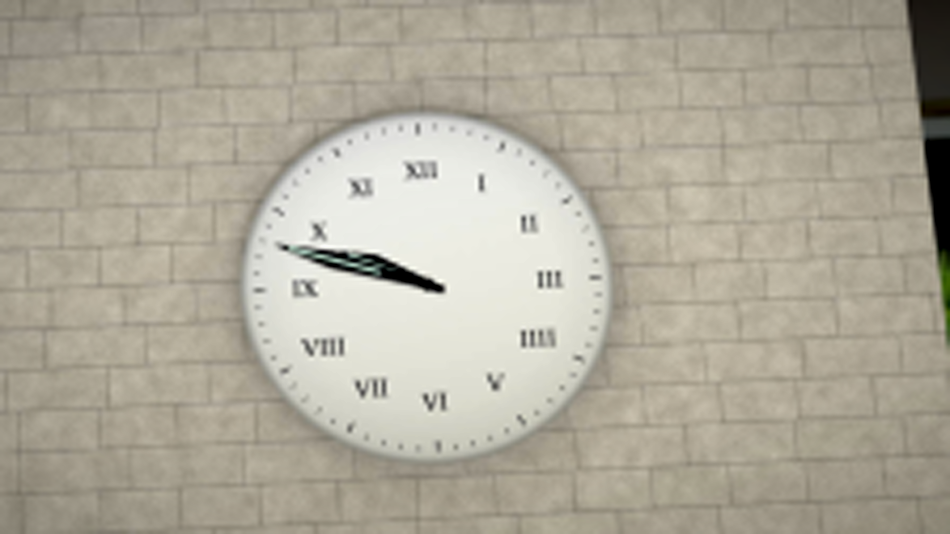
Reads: 9.48
